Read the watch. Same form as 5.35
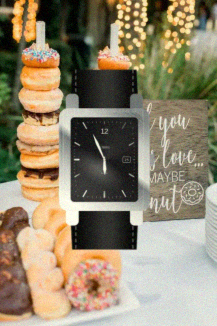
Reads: 5.56
